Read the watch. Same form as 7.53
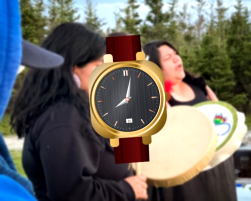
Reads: 8.02
